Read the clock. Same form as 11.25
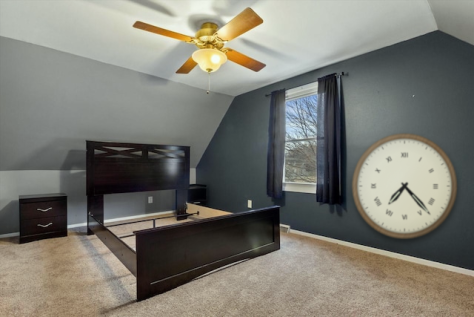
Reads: 7.23
